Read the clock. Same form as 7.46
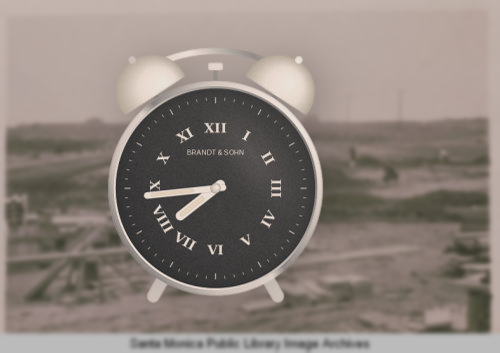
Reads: 7.44
